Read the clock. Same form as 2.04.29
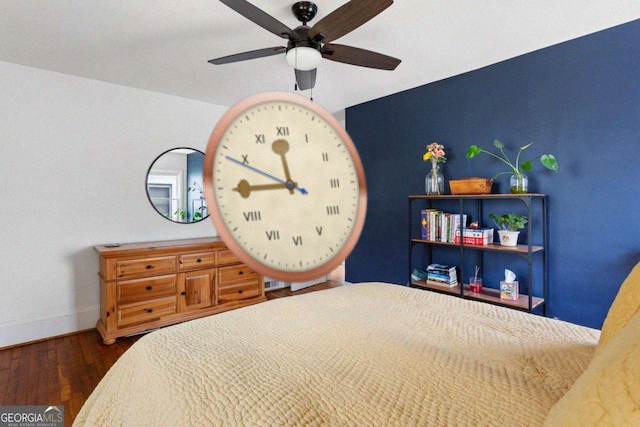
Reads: 11.44.49
